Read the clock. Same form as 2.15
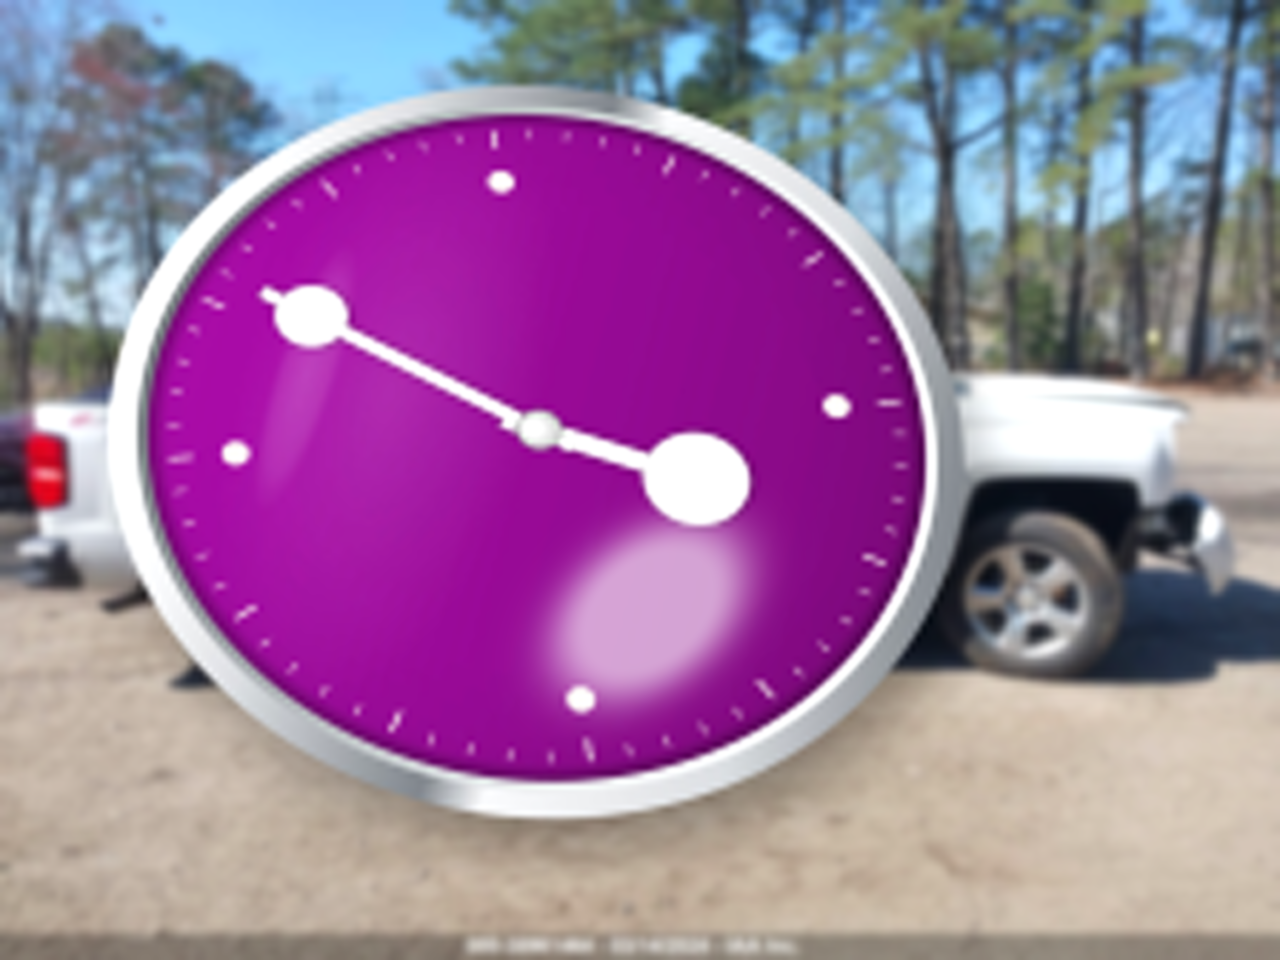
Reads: 3.51
